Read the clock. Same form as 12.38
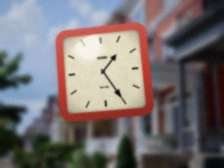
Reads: 1.25
